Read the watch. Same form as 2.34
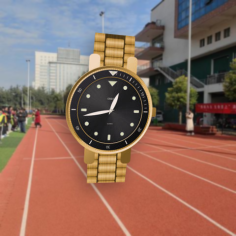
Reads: 12.43
